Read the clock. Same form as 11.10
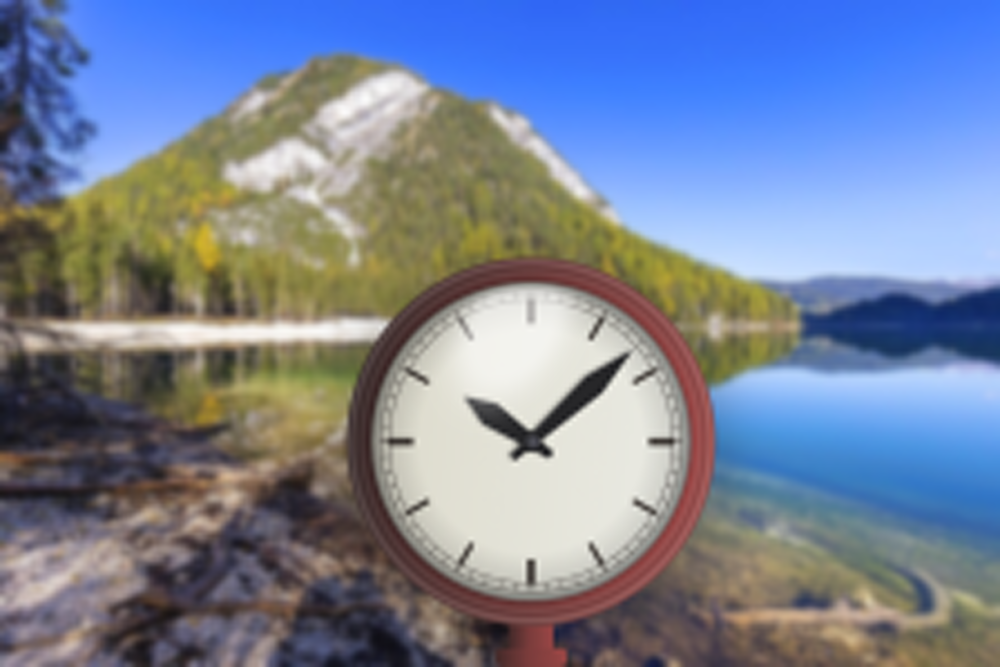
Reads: 10.08
